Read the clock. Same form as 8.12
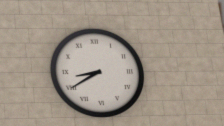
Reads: 8.40
